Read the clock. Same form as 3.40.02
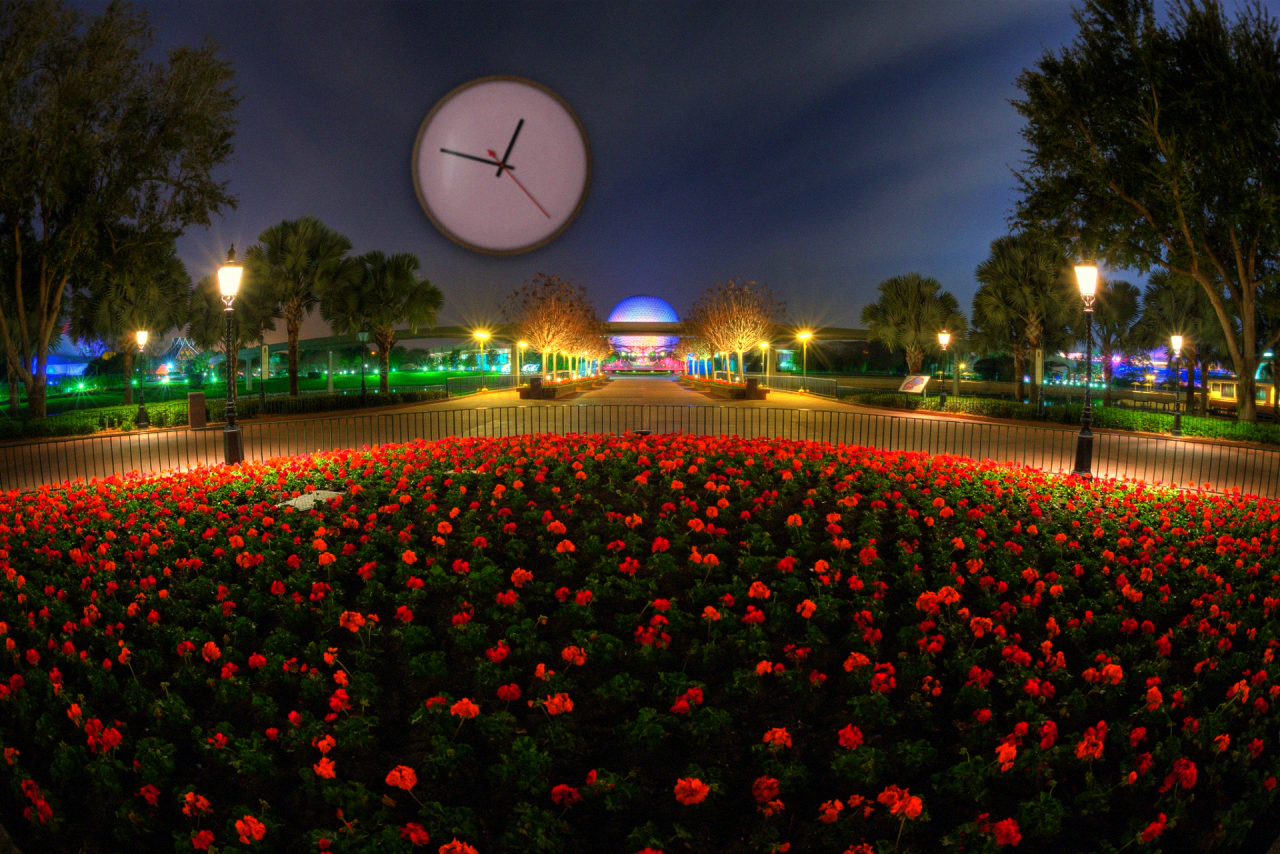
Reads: 12.47.23
